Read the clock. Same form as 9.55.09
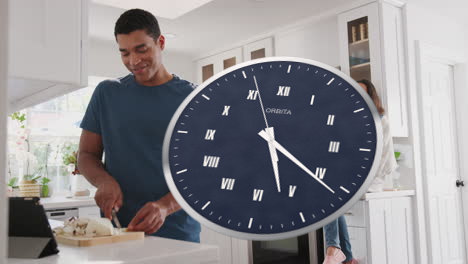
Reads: 5.20.56
